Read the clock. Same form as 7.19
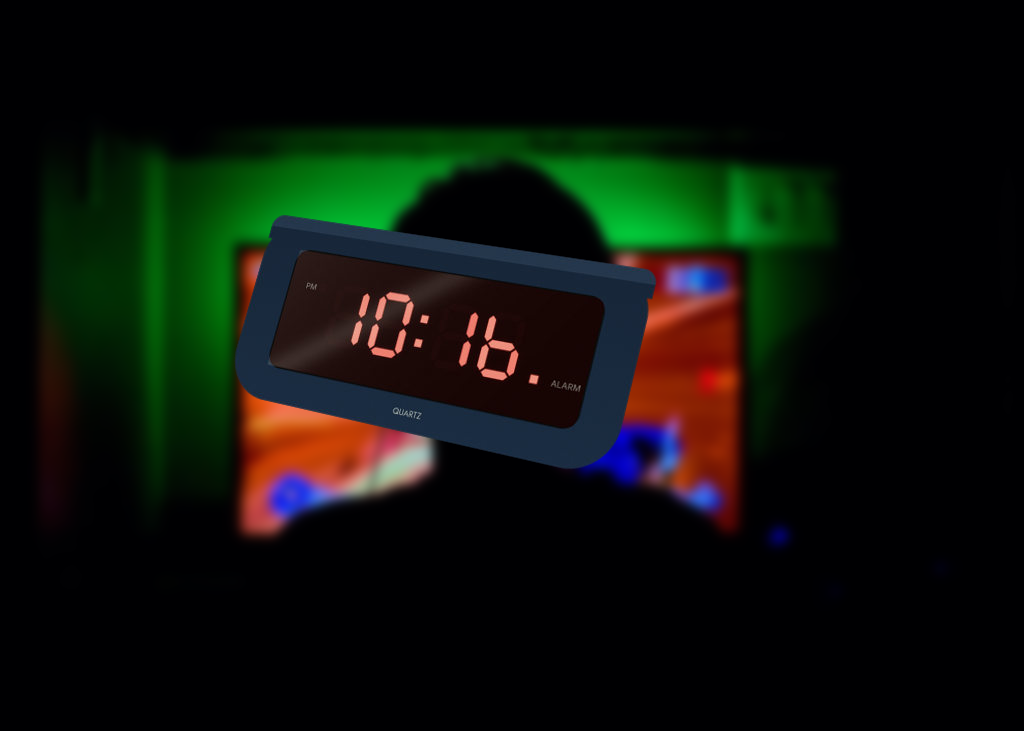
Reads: 10.16
